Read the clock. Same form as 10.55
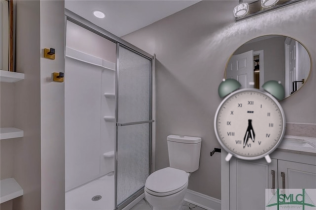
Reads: 5.32
